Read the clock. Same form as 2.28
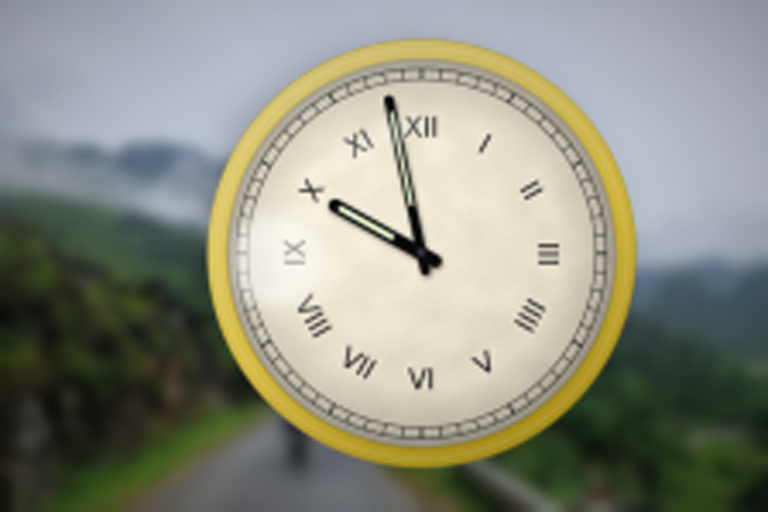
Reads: 9.58
